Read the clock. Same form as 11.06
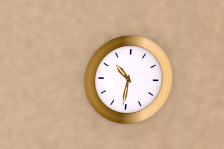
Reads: 10.31
